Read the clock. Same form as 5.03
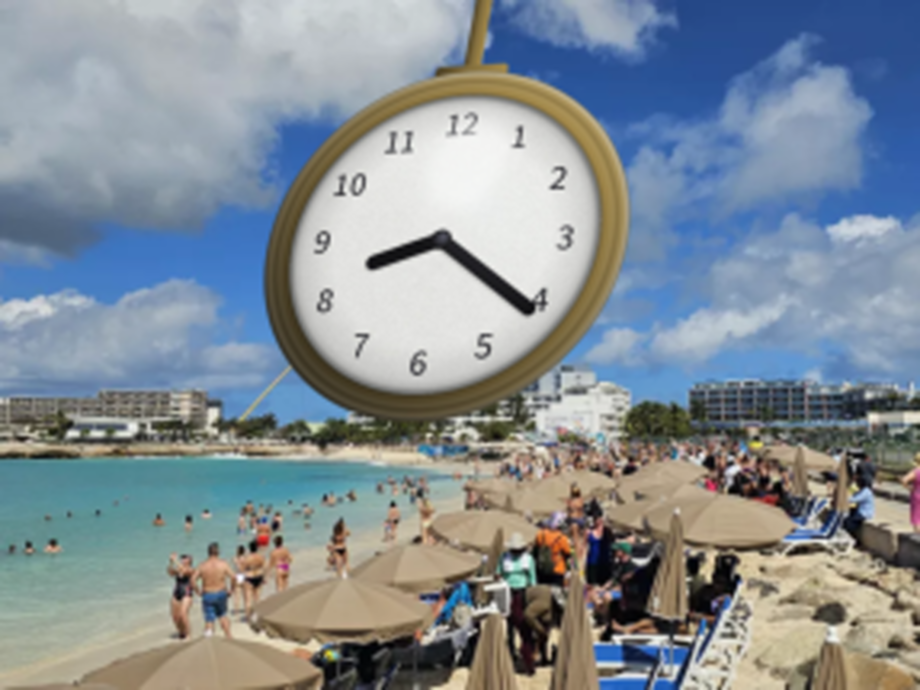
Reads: 8.21
